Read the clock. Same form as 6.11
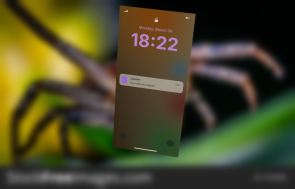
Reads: 18.22
